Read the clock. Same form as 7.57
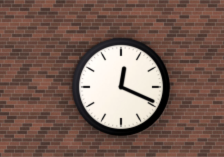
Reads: 12.19
